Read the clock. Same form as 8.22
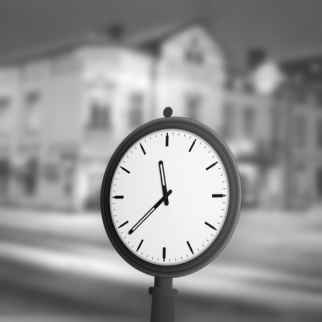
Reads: 11.38
